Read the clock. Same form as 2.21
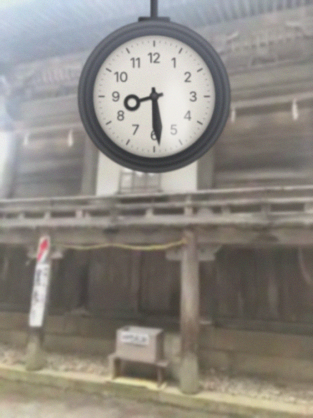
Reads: 8.29
